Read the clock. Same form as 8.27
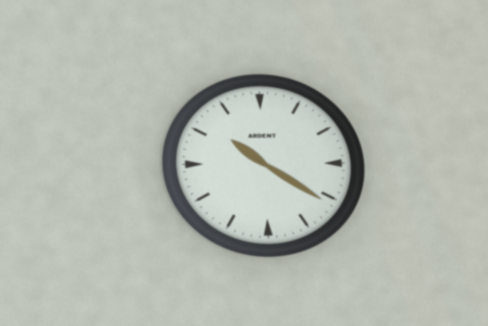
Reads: 10.21
